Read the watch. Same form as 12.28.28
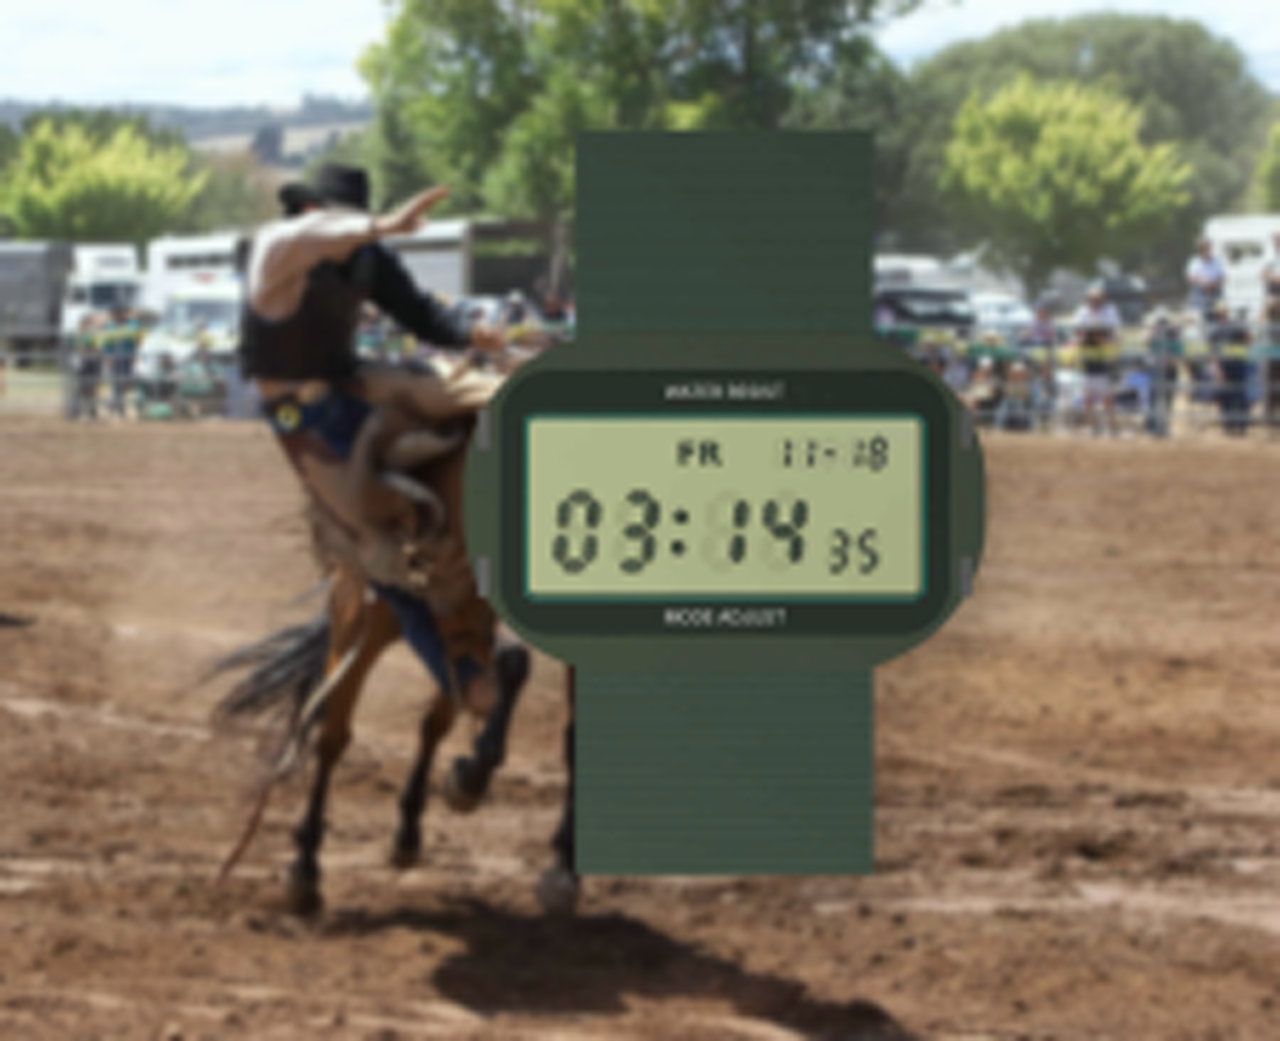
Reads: 3.14.35
